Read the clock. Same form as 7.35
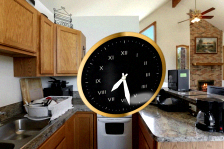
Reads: 7.28
